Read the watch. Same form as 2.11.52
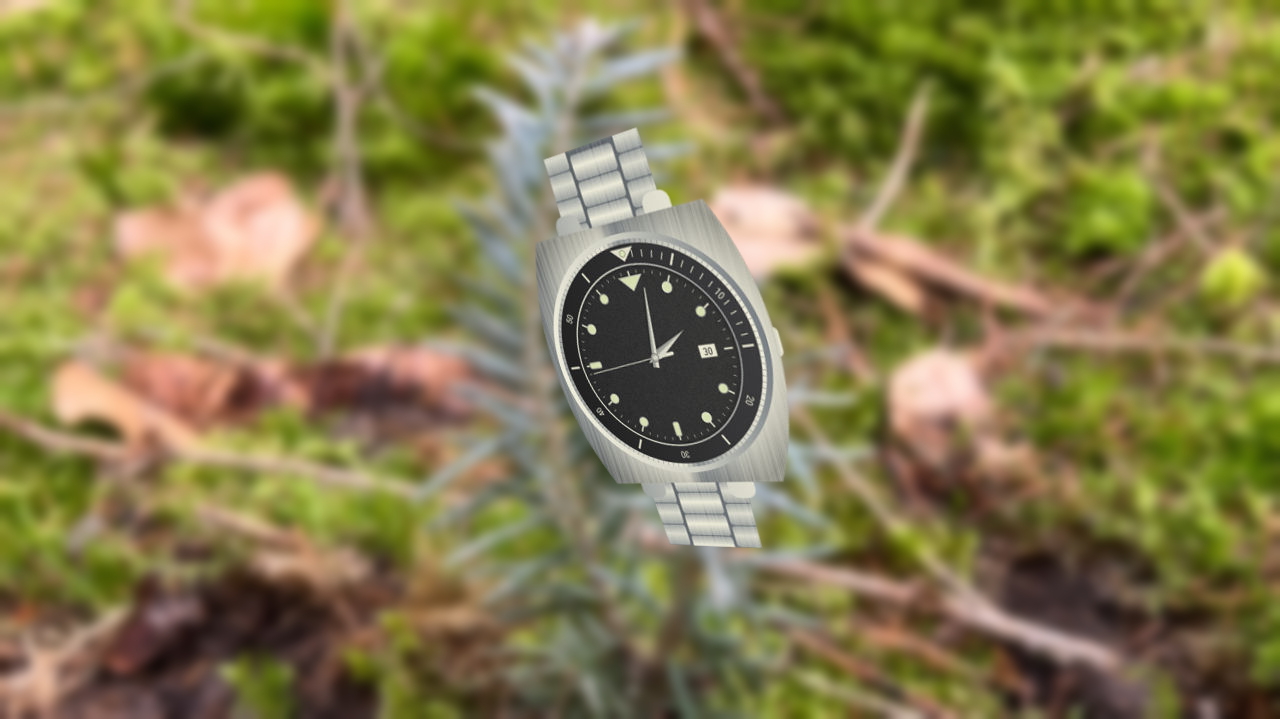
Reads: 2.01.44
